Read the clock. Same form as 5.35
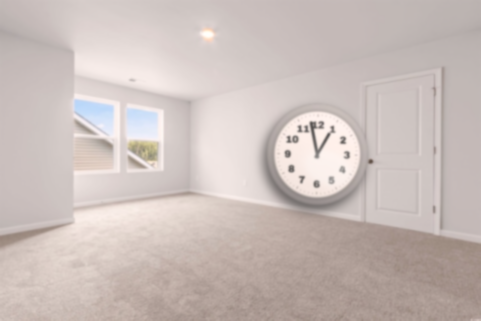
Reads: 12.58
